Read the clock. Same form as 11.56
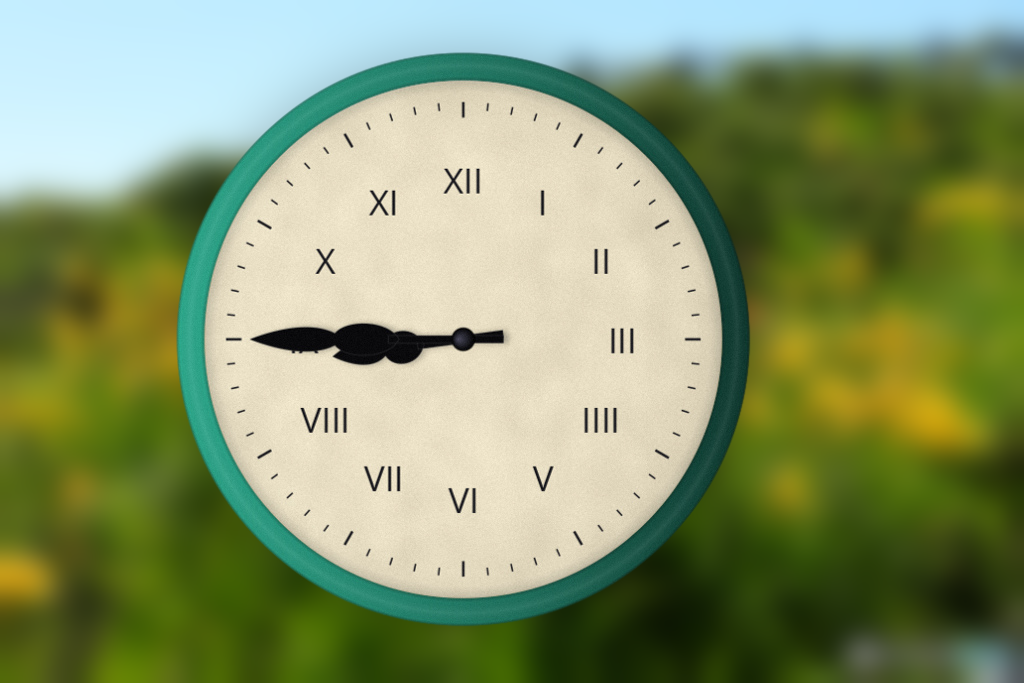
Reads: 8.45
